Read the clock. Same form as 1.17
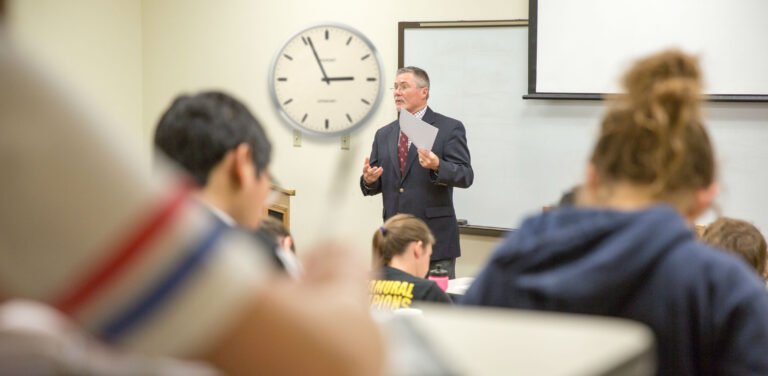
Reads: 2.56
